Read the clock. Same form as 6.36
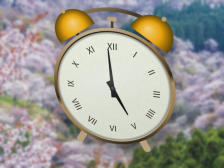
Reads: 4.59
